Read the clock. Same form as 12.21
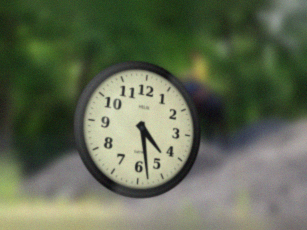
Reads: 4.28
